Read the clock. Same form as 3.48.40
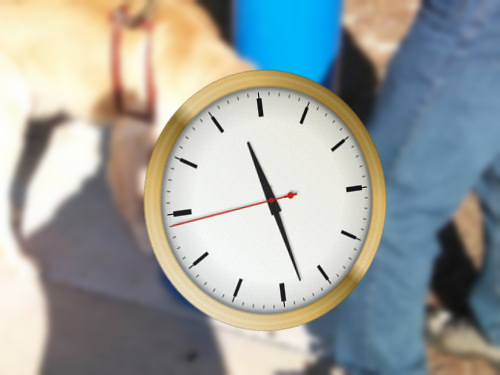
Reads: 11.27.44
